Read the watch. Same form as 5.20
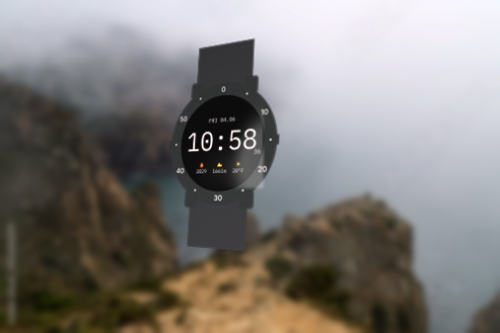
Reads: 10.58
